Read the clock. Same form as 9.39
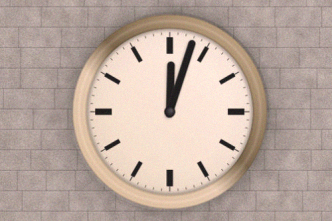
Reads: 12.03
